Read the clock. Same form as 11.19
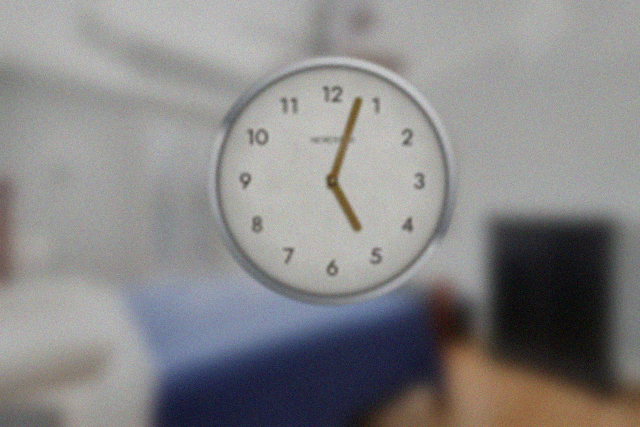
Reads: 5.03
